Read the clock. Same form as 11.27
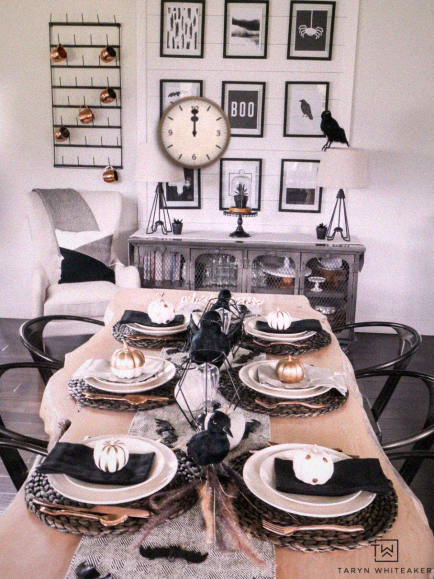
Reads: 12.00
